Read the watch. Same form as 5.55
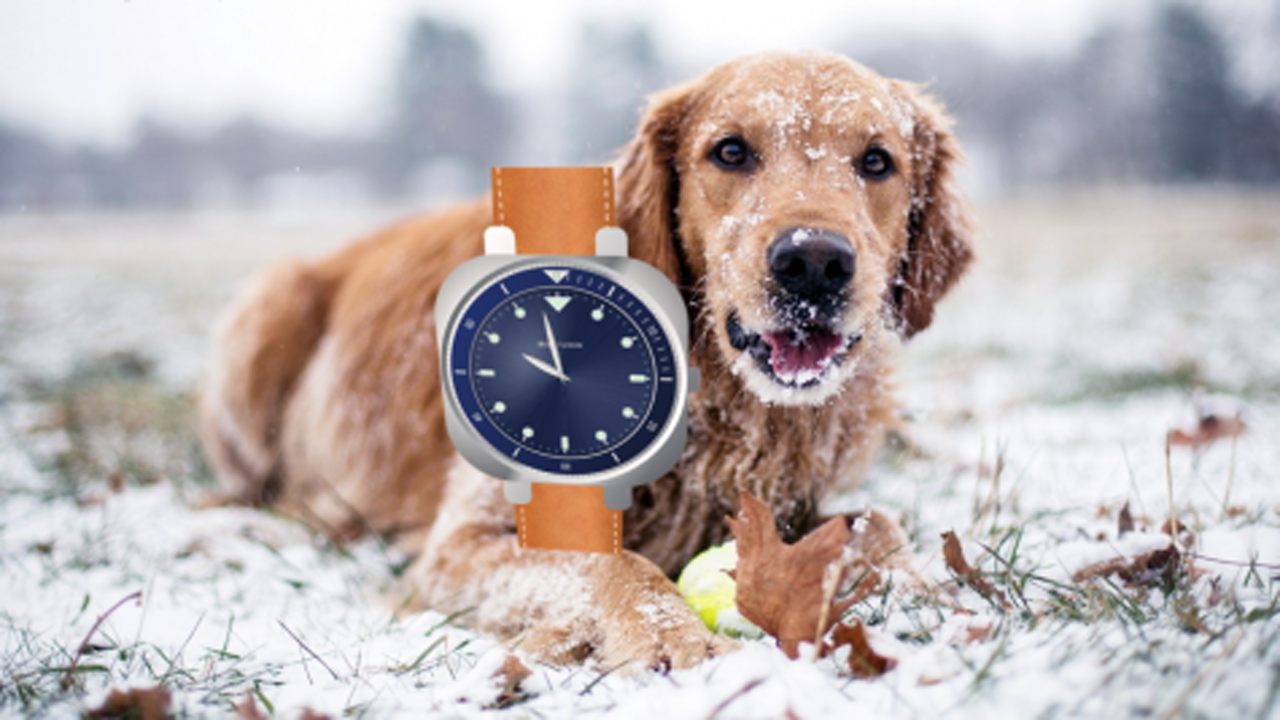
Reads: 9.58
